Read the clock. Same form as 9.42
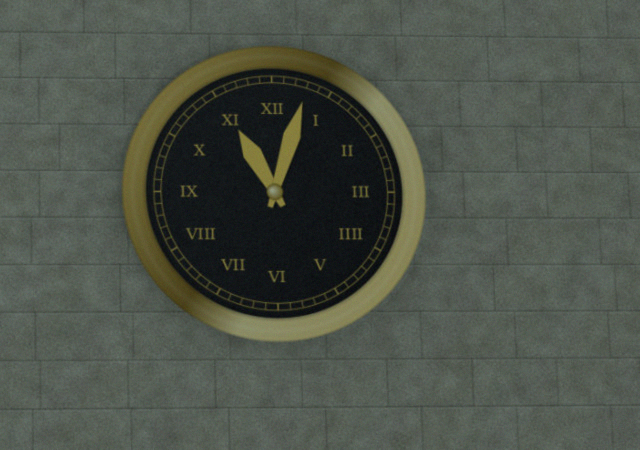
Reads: 11.03
